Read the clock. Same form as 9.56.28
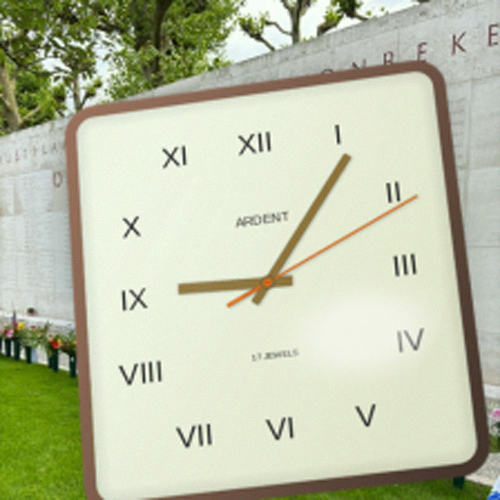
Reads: 9.06.11
